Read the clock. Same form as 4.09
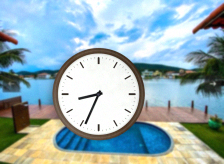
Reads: 8.34
